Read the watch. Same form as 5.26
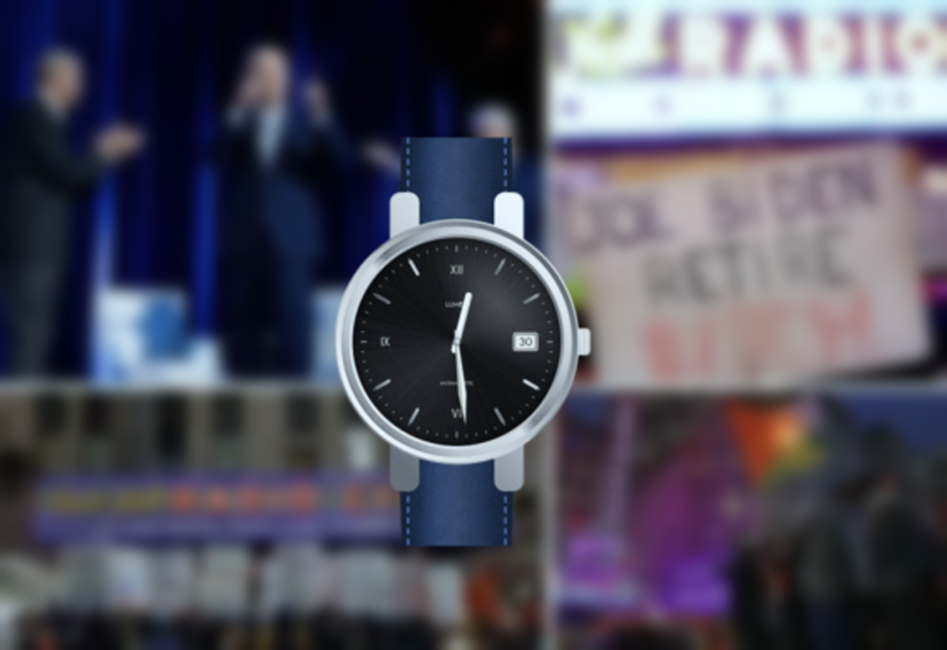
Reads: 12.29
